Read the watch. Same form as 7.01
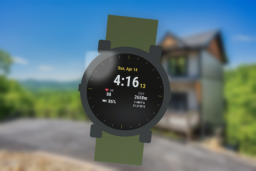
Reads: 4.16
